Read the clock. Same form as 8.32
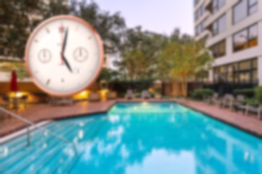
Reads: 5.02
